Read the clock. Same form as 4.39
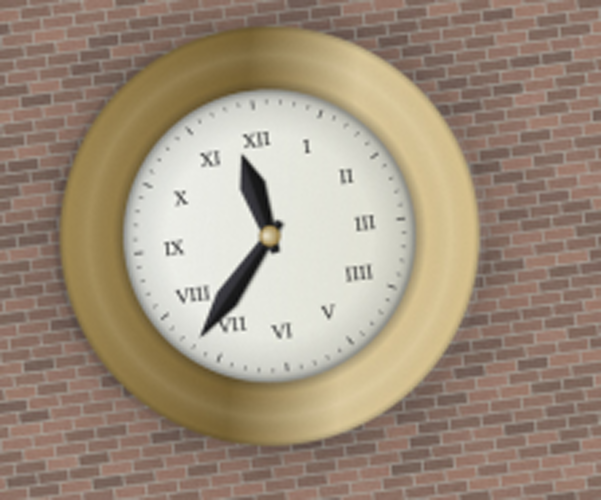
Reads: 11.37
